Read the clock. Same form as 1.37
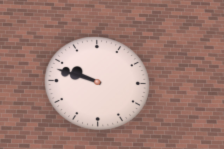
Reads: 9.48
